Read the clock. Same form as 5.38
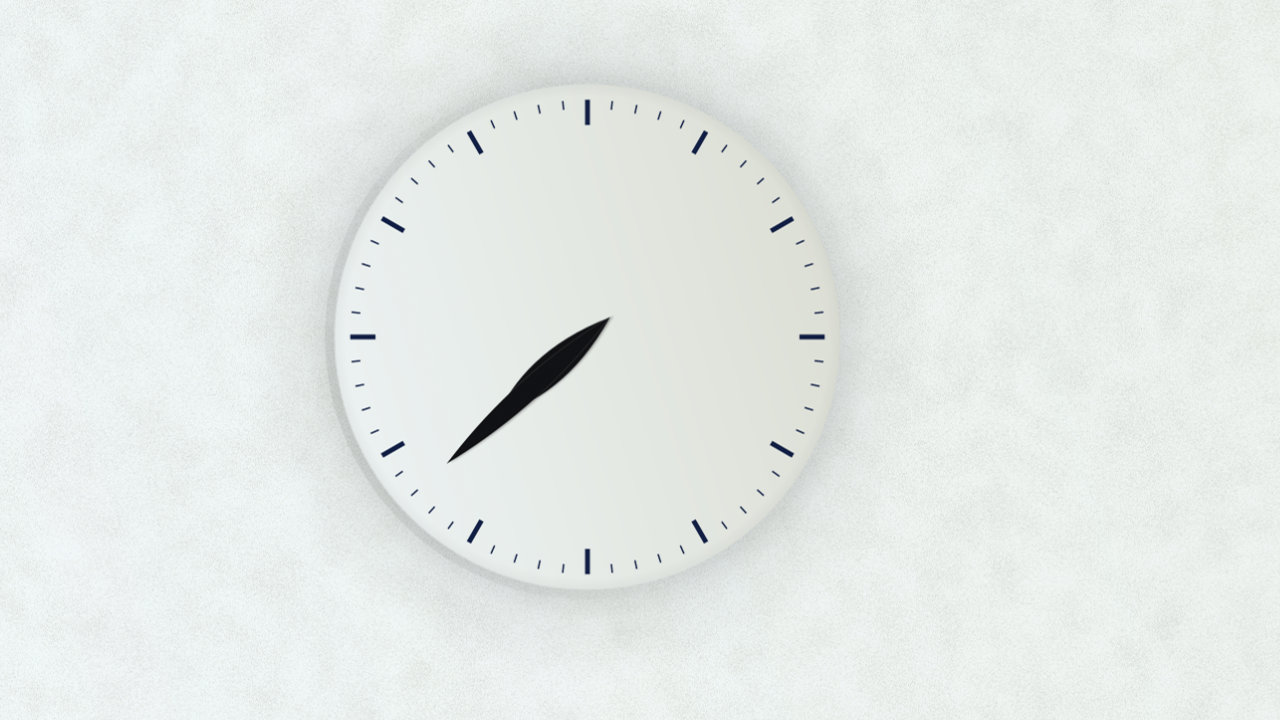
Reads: 7.38
